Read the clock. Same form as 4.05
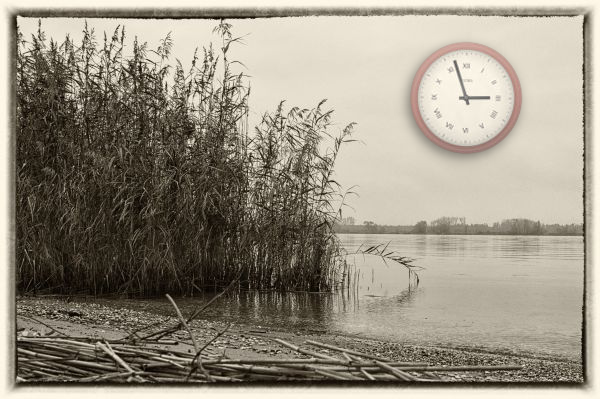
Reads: 2.57
